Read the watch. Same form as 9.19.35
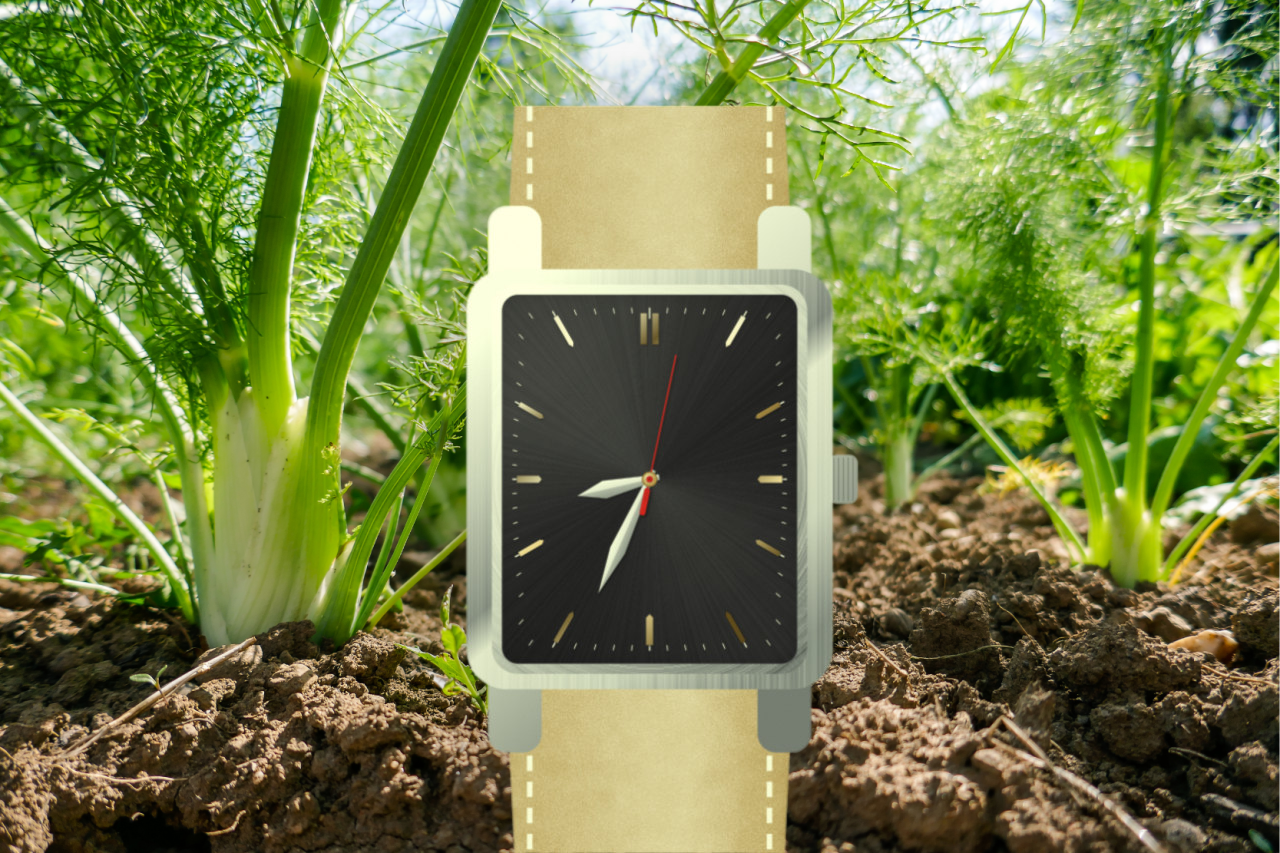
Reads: 8.34.02
